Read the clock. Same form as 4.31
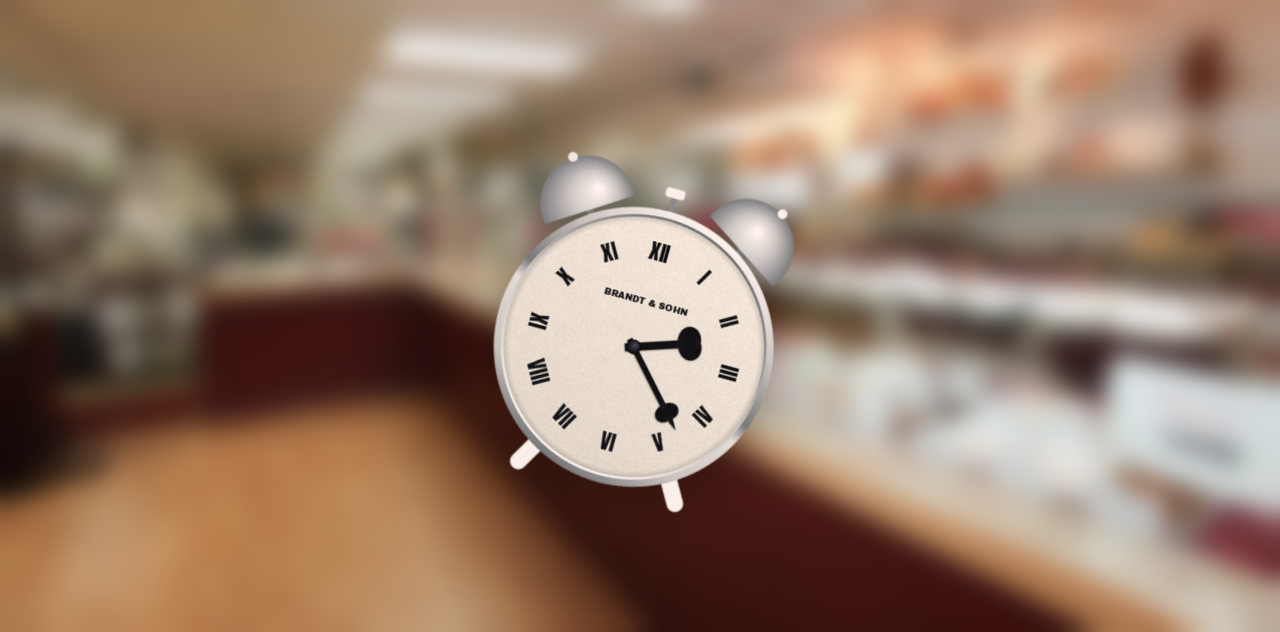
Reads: 2.23
